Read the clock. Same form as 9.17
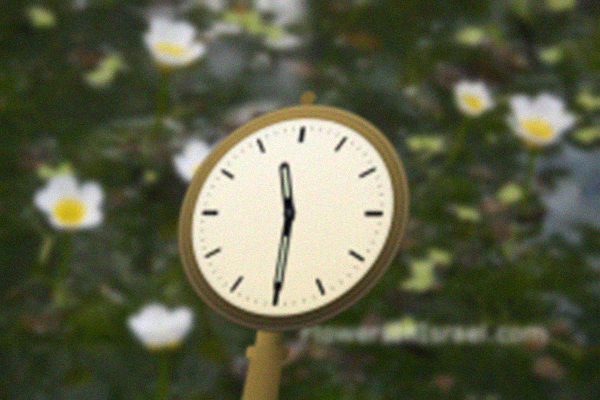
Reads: 11.30
